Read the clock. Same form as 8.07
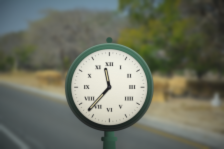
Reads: 11.37
